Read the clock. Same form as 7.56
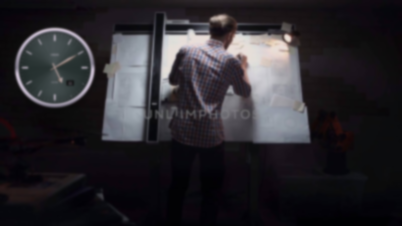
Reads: 5.10
